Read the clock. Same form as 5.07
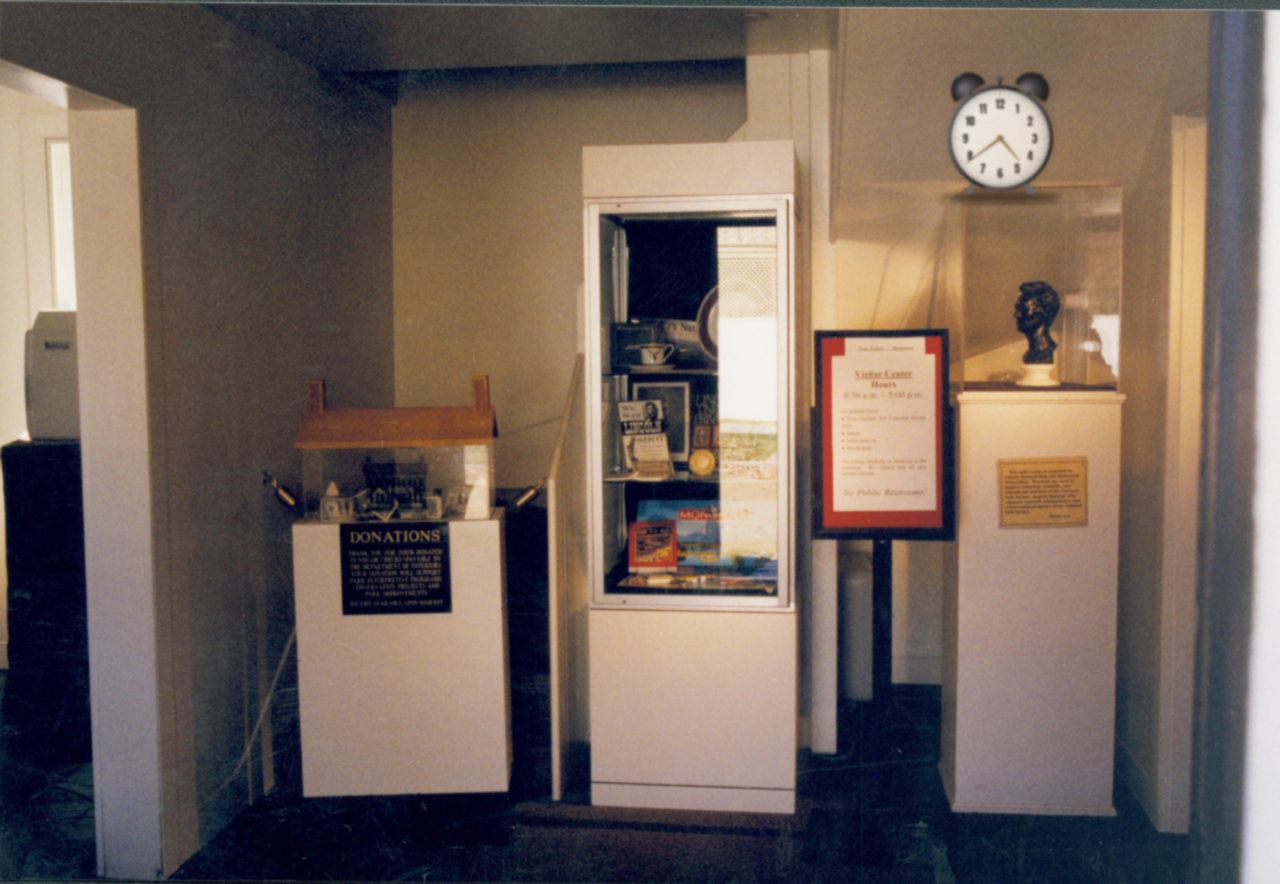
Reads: 4.39
